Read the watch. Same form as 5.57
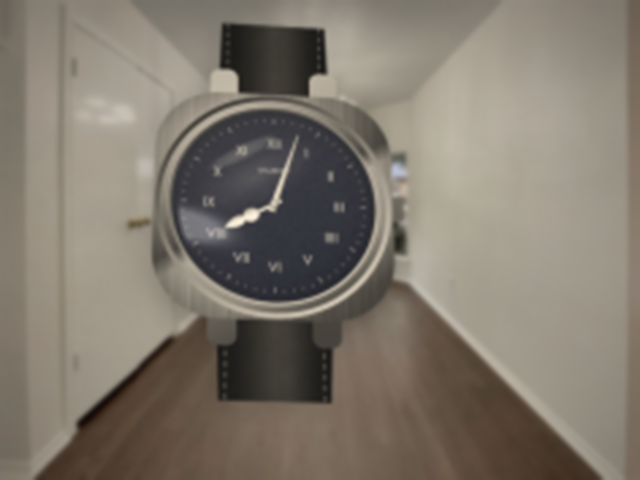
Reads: 8.03
